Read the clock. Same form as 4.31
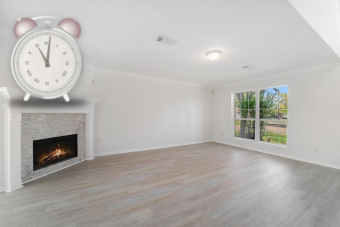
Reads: 11.01
